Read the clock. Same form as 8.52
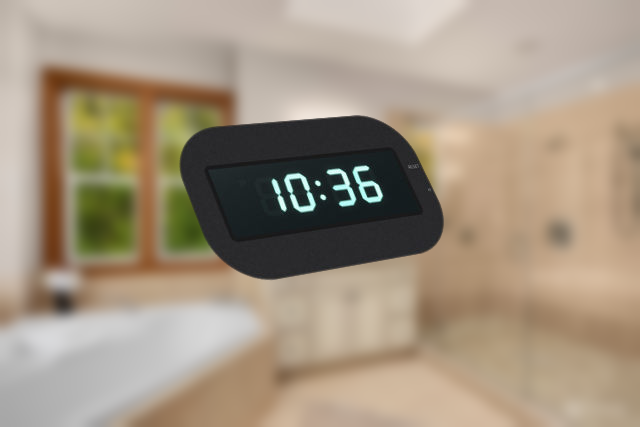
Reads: 10.36
